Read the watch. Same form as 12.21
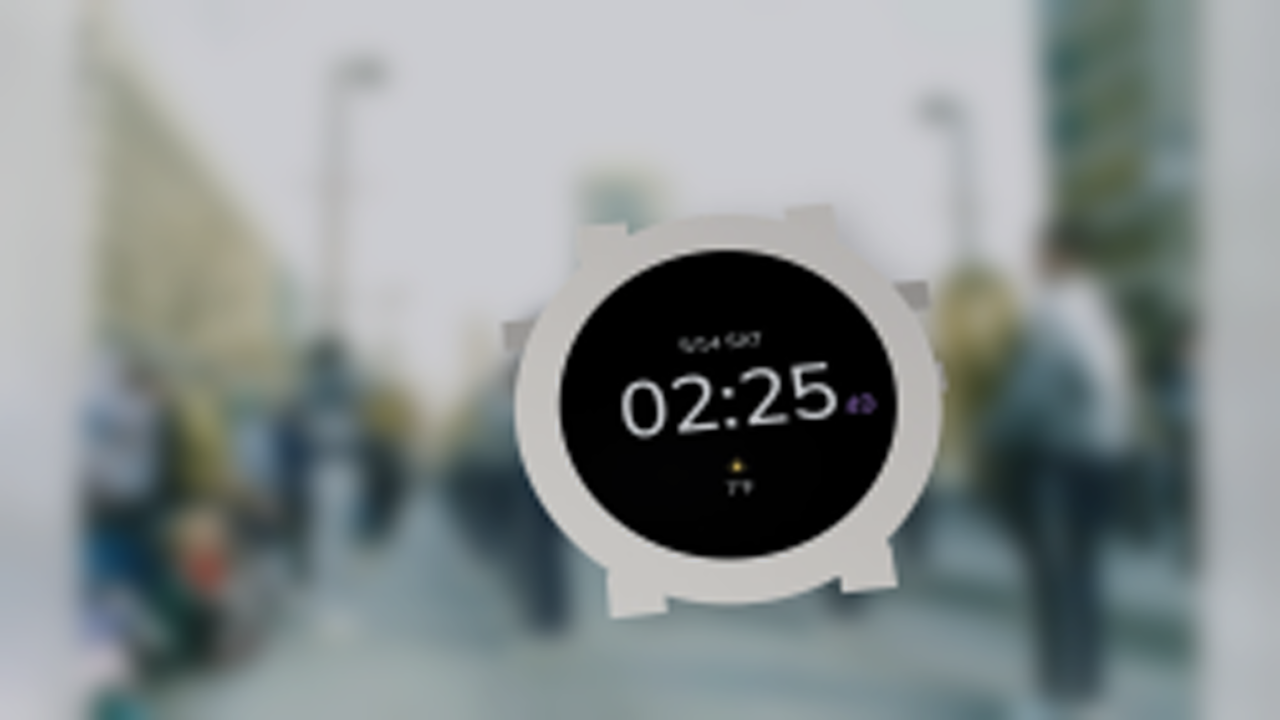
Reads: 2.25
